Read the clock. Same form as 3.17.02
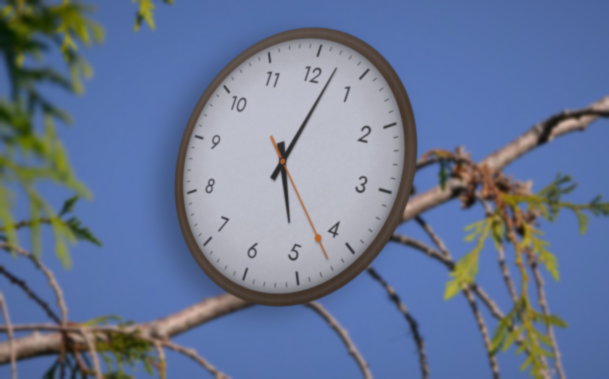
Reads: 5.02.22
